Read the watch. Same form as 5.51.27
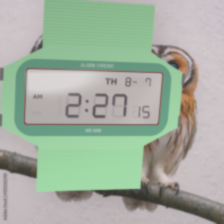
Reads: 2.27.15
